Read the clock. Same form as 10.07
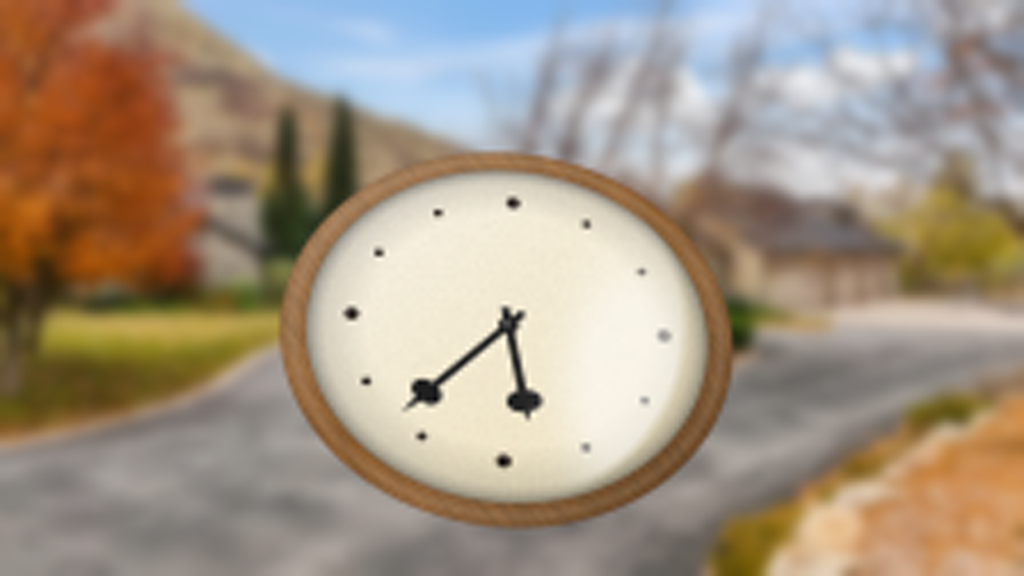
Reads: 5.37
